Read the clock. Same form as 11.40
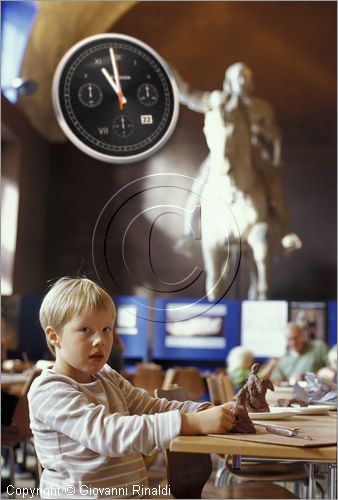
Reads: 10.59
